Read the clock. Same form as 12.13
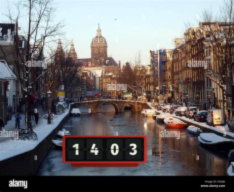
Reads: 14.03
